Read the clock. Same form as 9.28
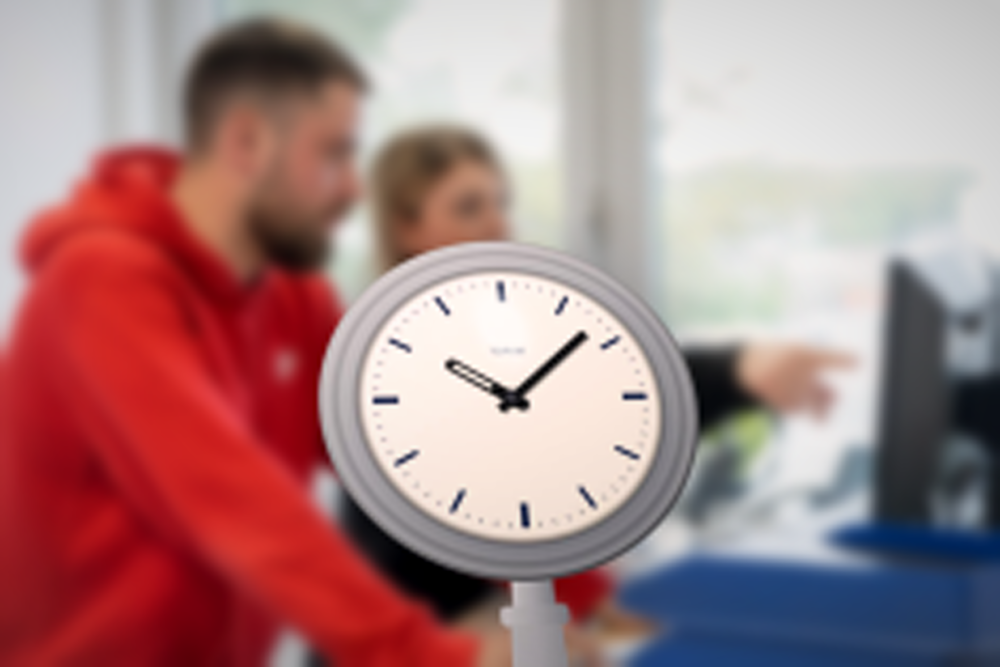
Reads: 10.08
